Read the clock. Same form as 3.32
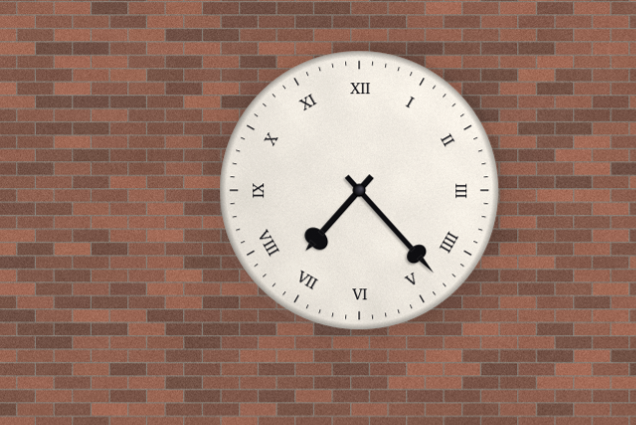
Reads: 7.23
